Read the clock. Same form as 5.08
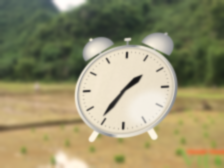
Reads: 1.36
